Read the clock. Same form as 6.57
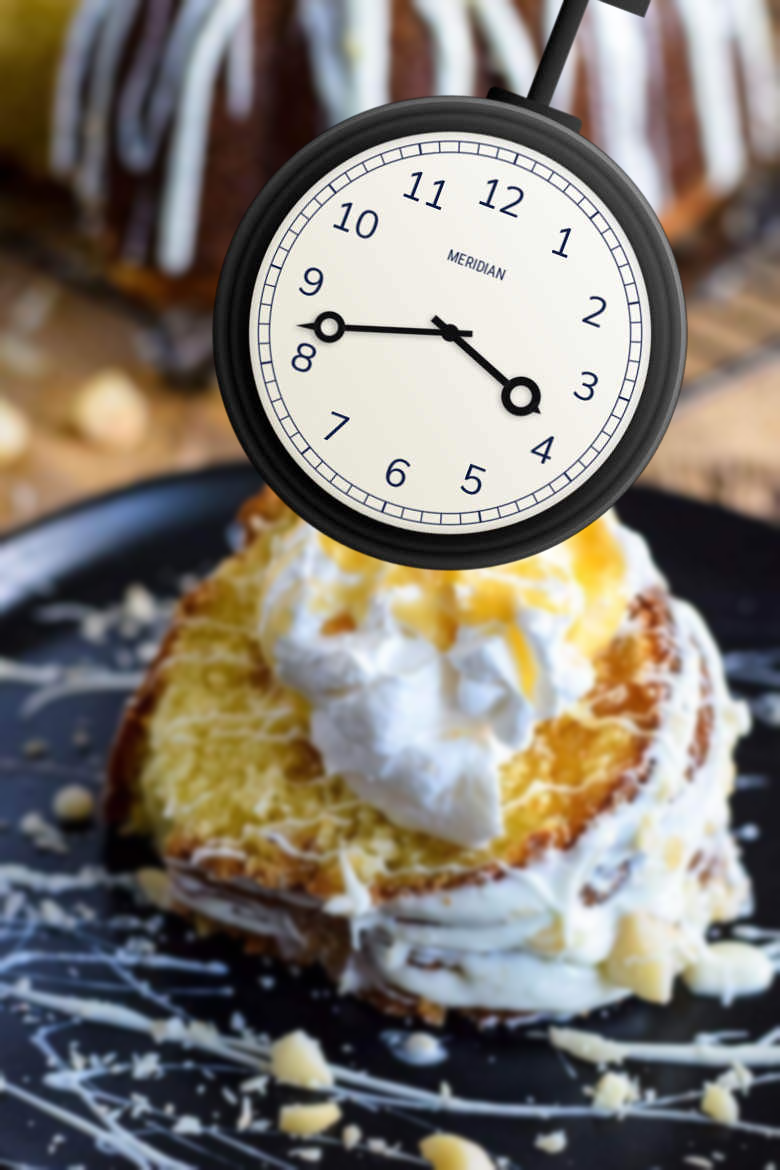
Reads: 3.42
